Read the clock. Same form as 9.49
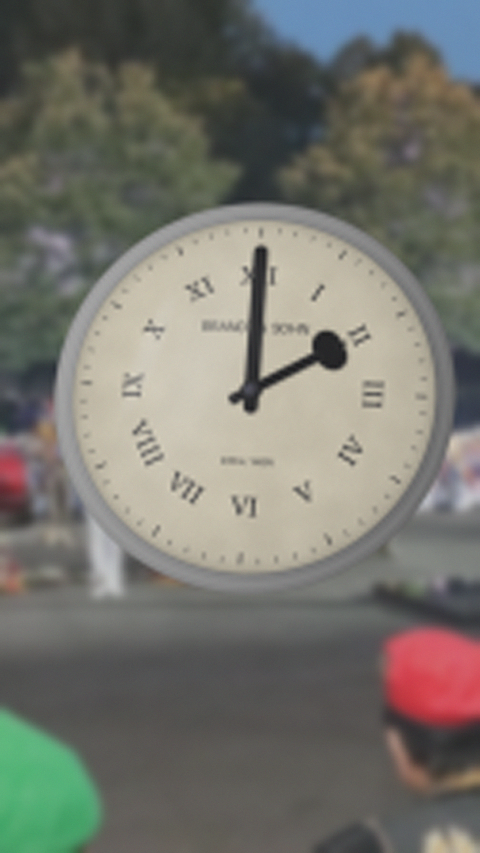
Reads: 2.00
